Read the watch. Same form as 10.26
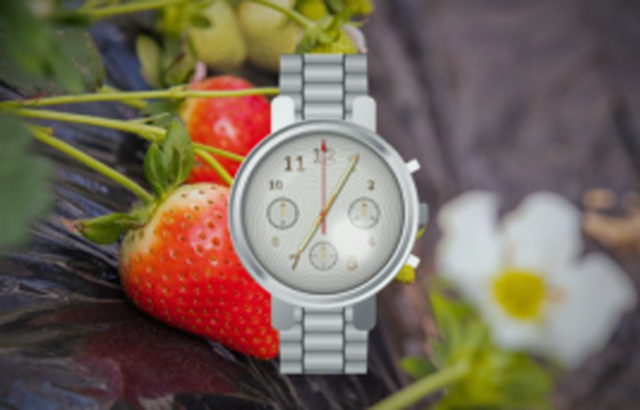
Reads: 7.05
